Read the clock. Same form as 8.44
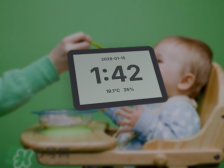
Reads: 1.42
